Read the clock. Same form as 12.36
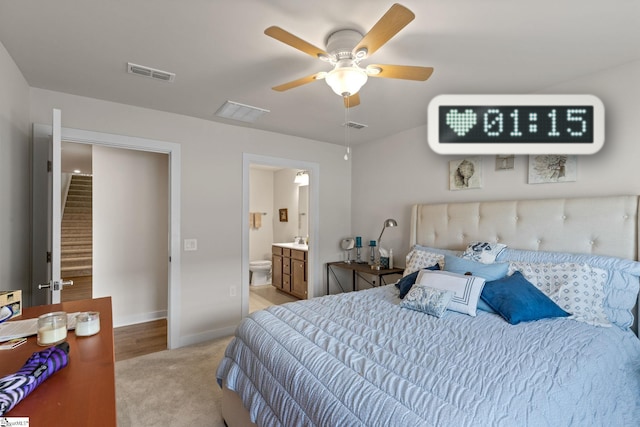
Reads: 1.15
